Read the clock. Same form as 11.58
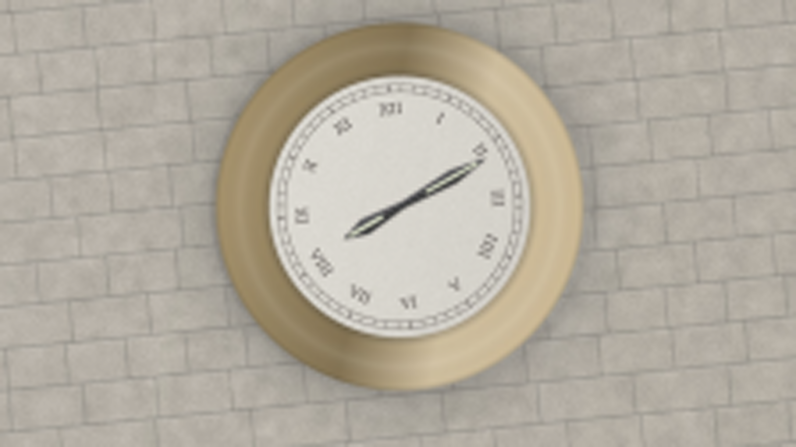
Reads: 8.11
